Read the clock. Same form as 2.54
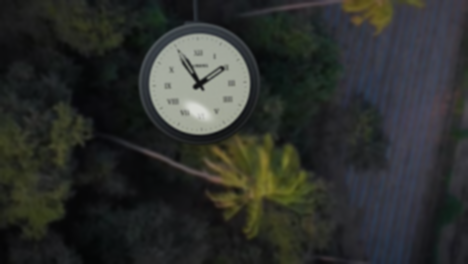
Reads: 1.55
